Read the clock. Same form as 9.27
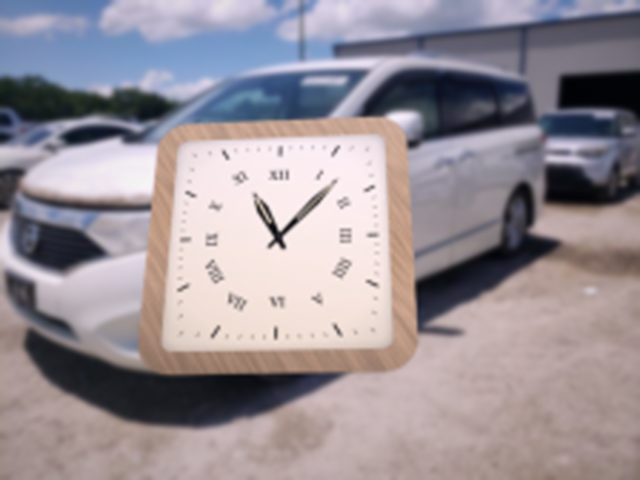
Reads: 11.07
